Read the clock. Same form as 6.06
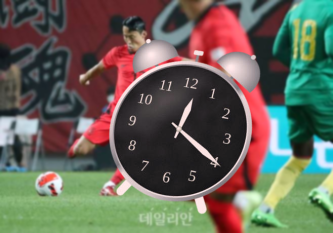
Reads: 12.20
